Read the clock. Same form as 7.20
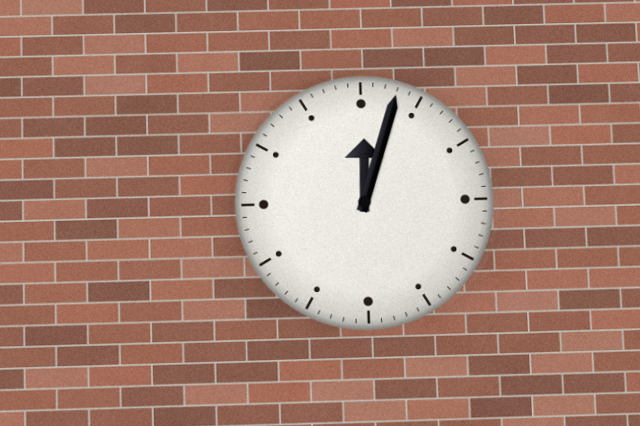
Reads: 12.03
